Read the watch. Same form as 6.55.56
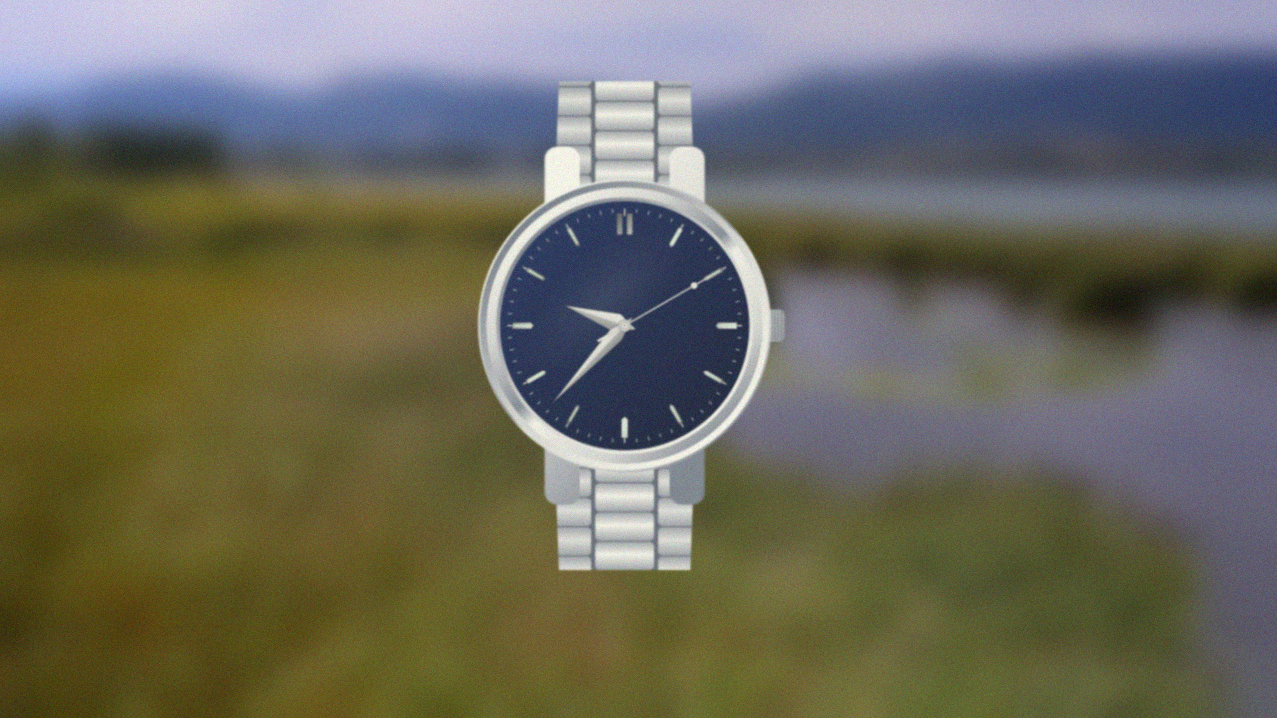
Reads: 9.37.10
